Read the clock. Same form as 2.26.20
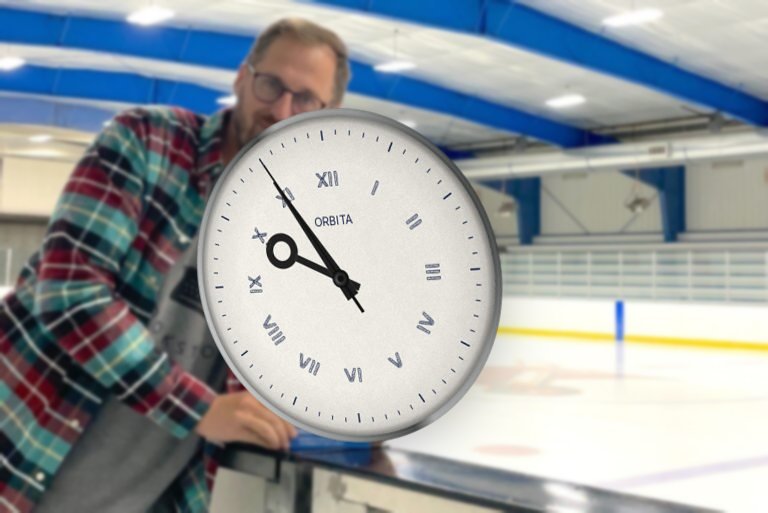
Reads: 9.54.55
